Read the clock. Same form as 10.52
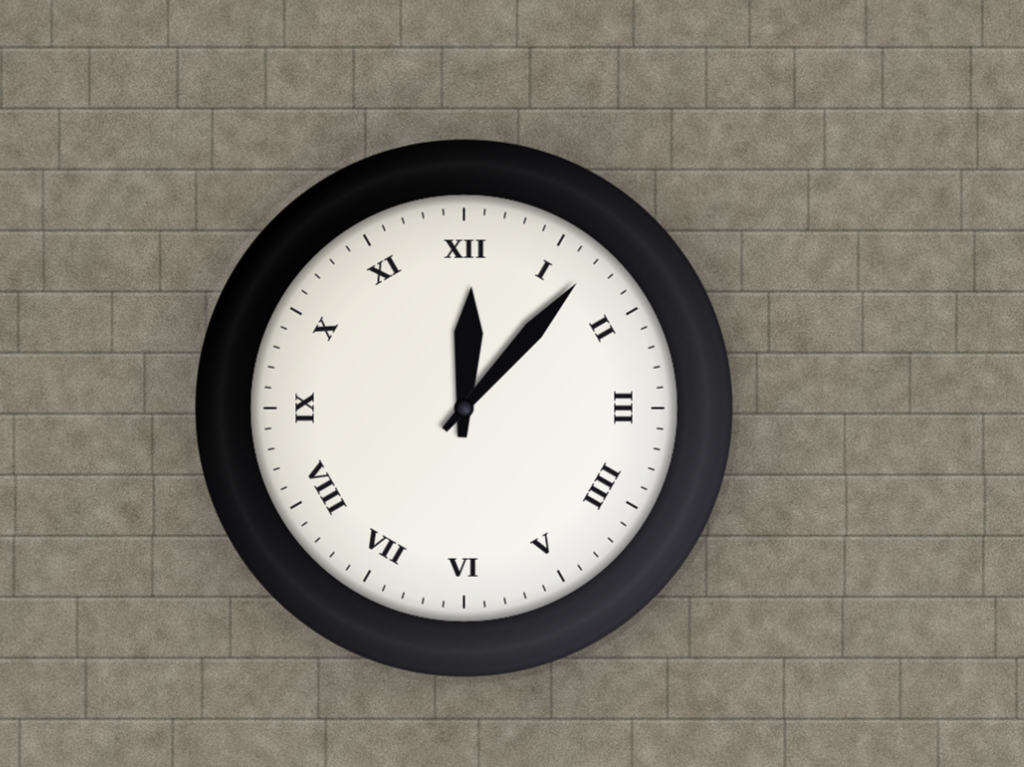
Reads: 12.07
